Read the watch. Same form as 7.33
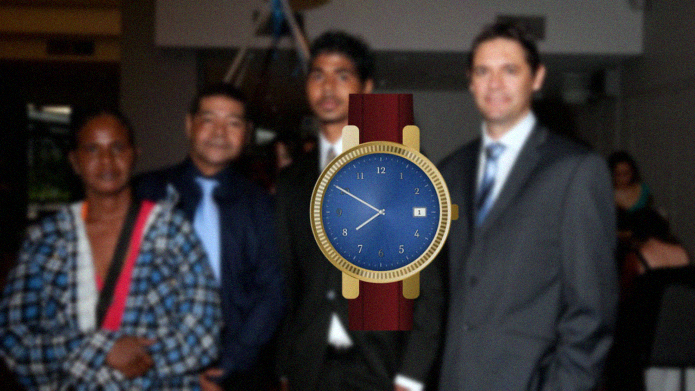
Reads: 7.50
